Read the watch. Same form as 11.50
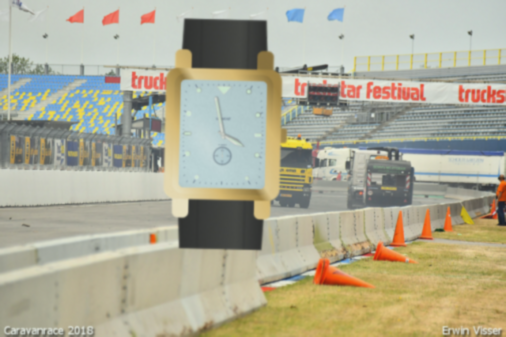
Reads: 3.58
